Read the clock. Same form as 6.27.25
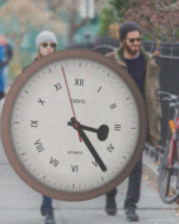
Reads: 3.23.57
